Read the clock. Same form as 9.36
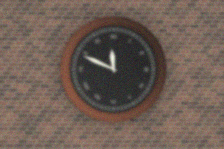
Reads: 11.49
